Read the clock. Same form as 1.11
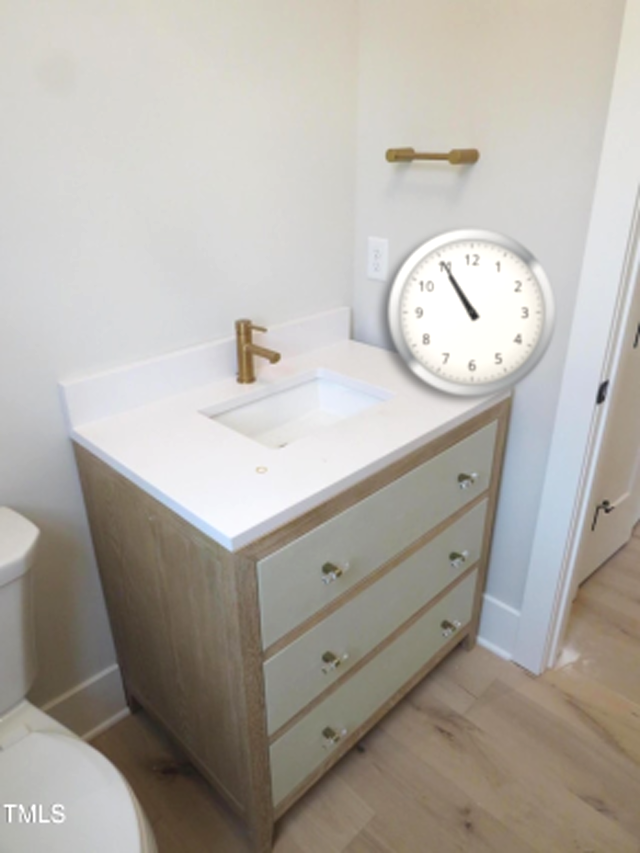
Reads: 10.55
